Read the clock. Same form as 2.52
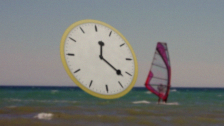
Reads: 12.22
